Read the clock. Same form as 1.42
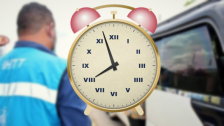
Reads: 7.57
